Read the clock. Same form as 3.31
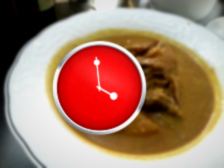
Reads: 3.59
